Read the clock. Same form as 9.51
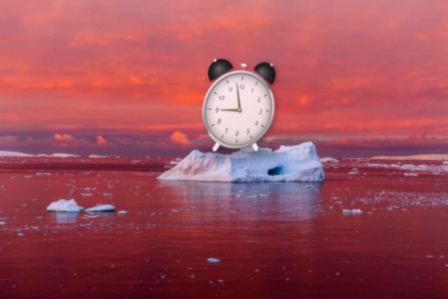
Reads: 8.58
